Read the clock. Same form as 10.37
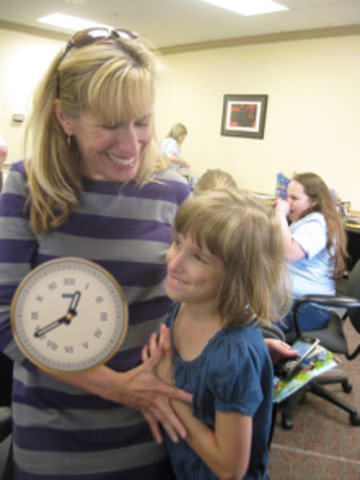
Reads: 12.40
